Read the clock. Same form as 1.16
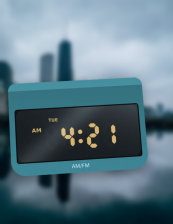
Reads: 4.21
